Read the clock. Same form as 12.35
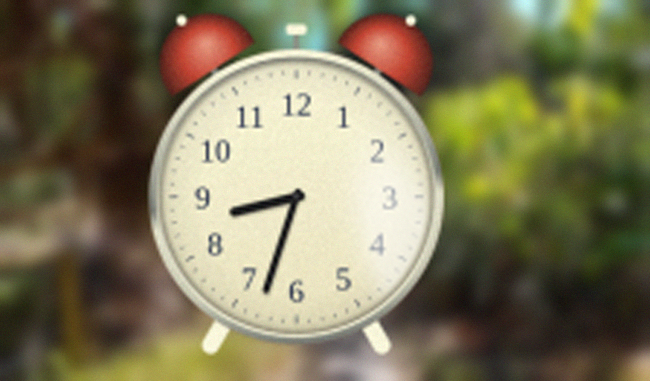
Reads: 8.33
